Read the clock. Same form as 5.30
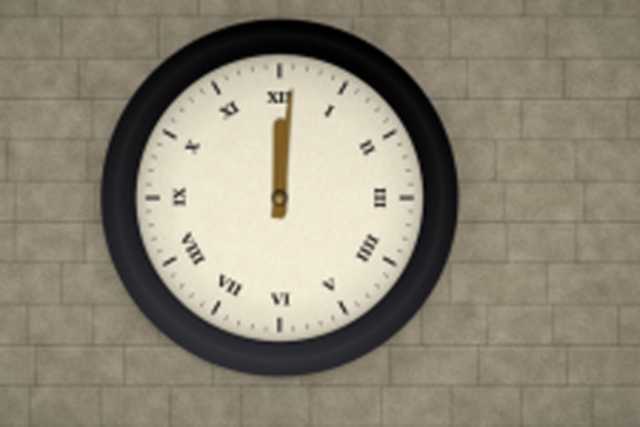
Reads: 12.01
